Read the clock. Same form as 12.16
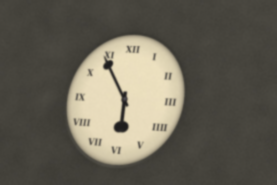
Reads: 5.54
